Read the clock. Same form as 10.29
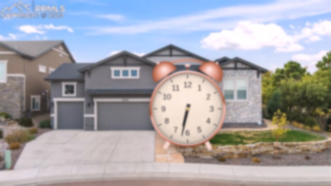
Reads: 6.32
